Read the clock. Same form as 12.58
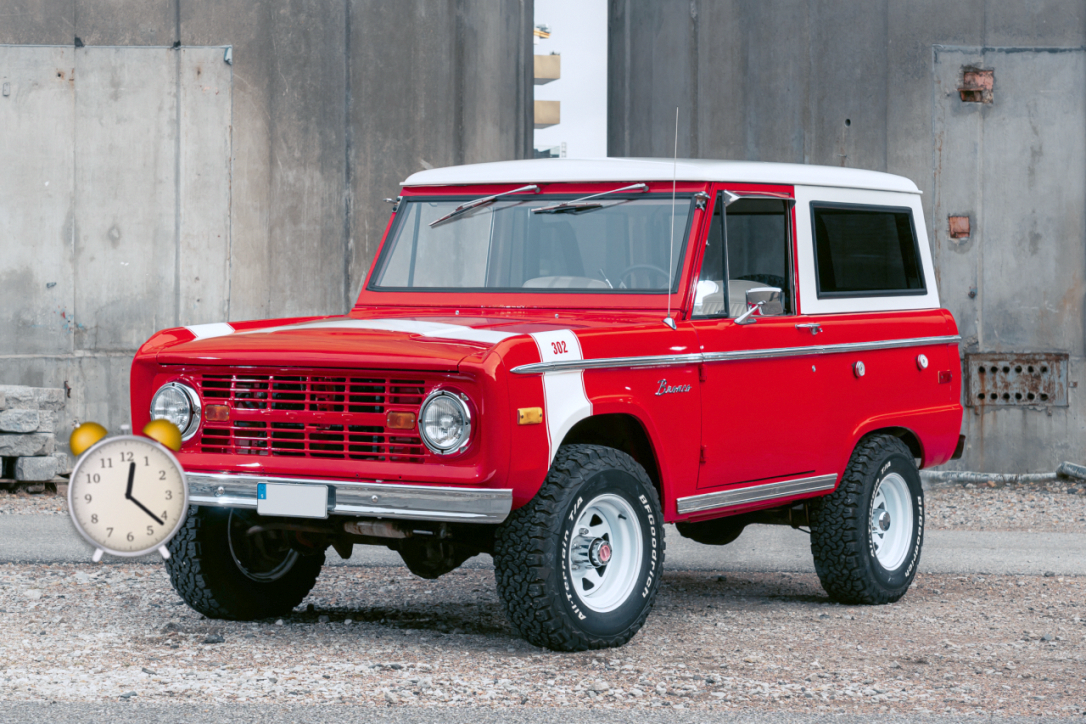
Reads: 12.22
